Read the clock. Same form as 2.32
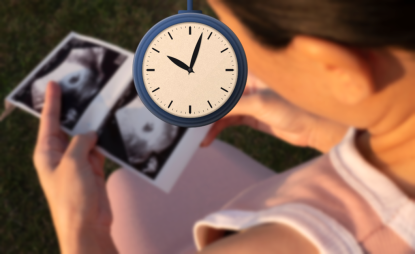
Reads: 10.03
